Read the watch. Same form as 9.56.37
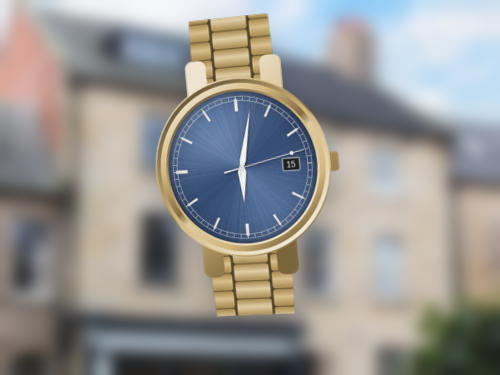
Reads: 6.02.13
